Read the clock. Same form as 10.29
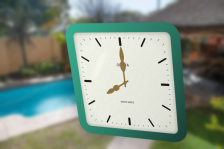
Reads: 8.00
